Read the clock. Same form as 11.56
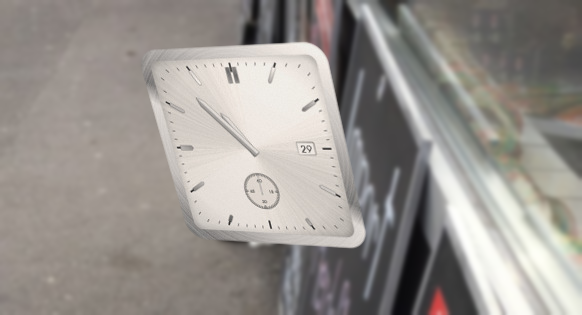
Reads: 10.53
